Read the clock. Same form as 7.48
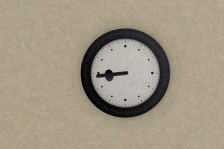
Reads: 8.44
